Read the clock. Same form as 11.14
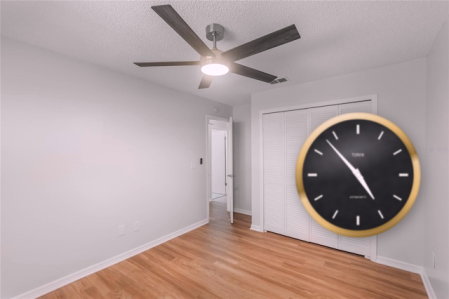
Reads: 4.53
